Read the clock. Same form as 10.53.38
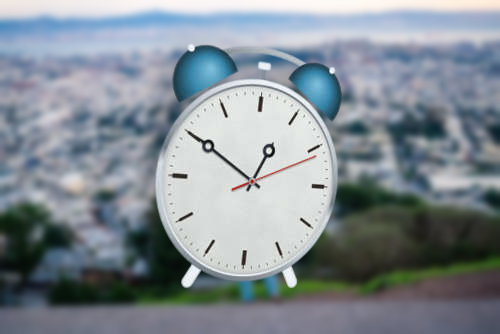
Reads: 12.50.11
